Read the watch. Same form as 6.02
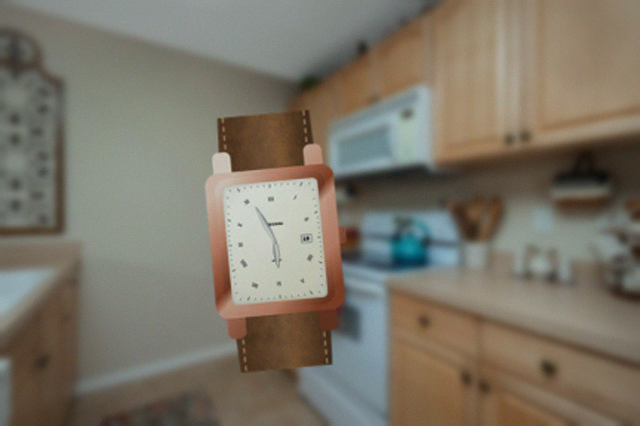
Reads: 5.56
